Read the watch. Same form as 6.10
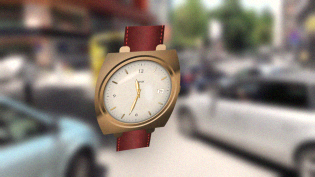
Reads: 11.33
